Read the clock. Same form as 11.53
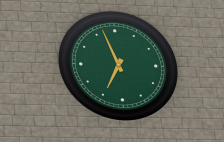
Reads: 6.57
